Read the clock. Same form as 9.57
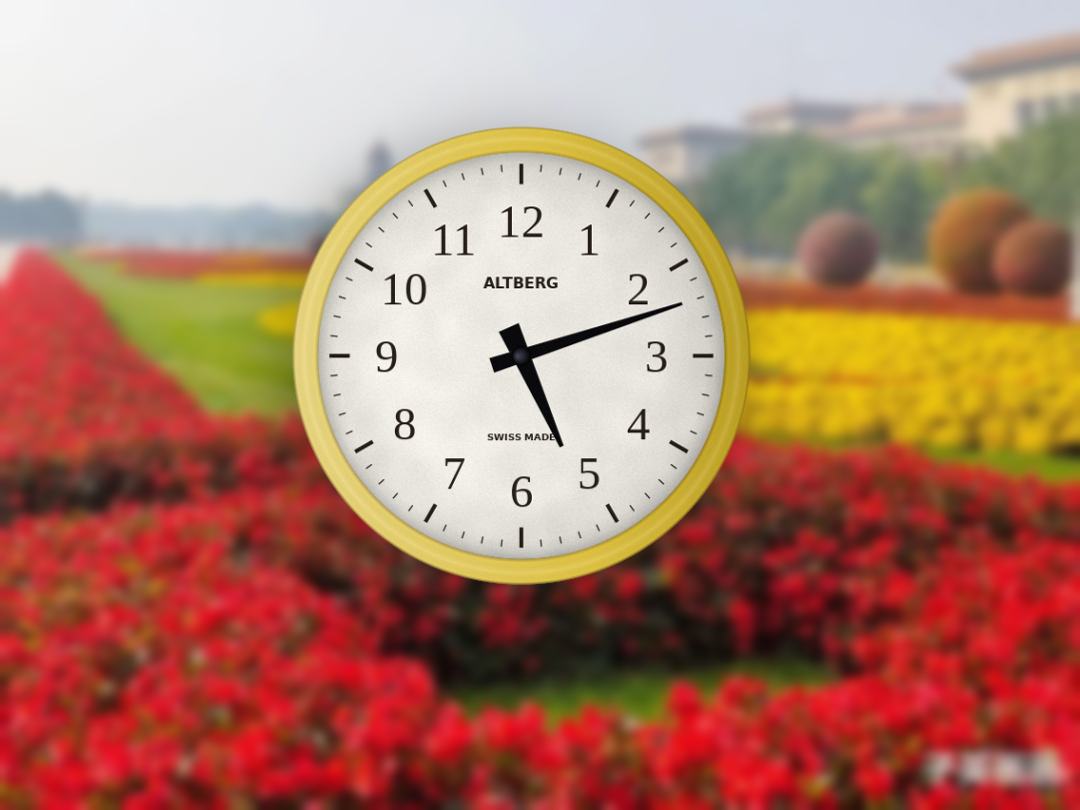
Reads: 5.12
